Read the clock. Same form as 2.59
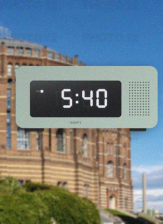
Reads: 5.40
